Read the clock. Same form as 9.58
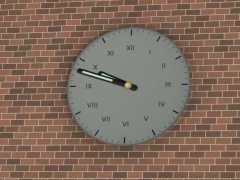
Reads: 9.48
